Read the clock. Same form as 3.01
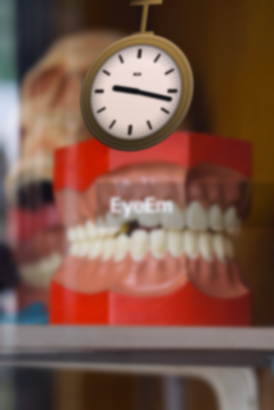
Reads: 9.17
